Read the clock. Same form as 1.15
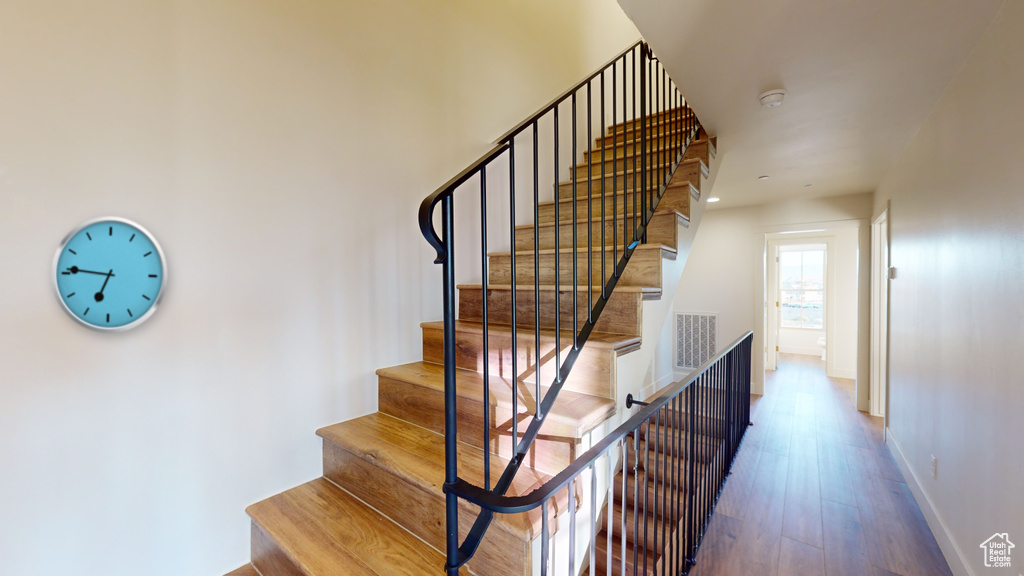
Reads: 6.46
